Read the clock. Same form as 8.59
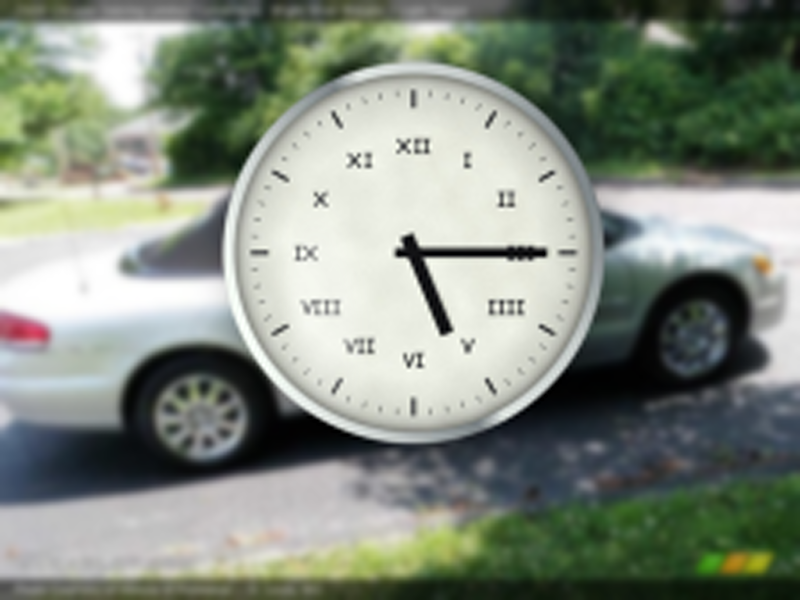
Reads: 5.15
